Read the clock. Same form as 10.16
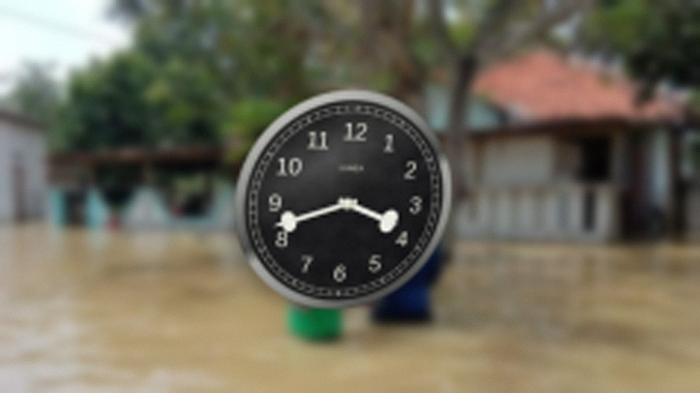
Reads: 3.42
